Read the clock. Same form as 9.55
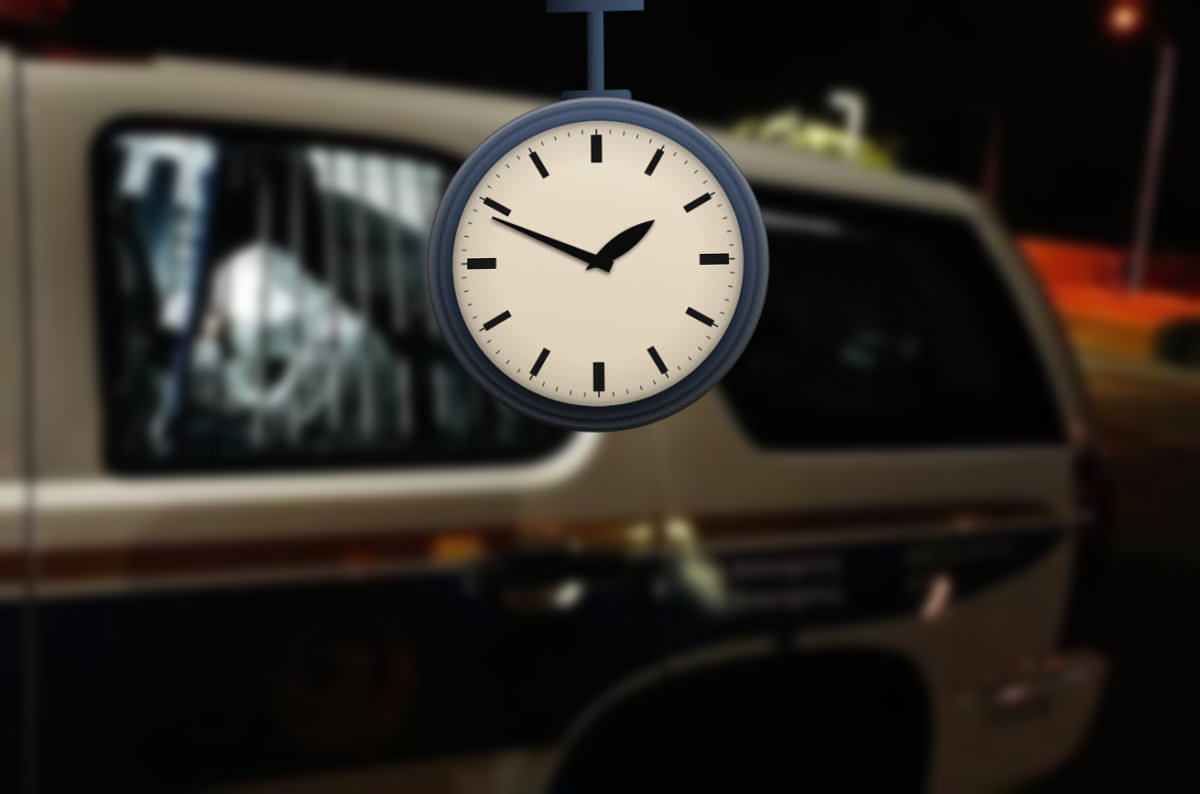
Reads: 1.49
